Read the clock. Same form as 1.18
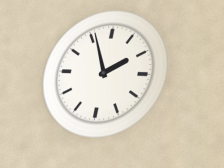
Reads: 1.56
